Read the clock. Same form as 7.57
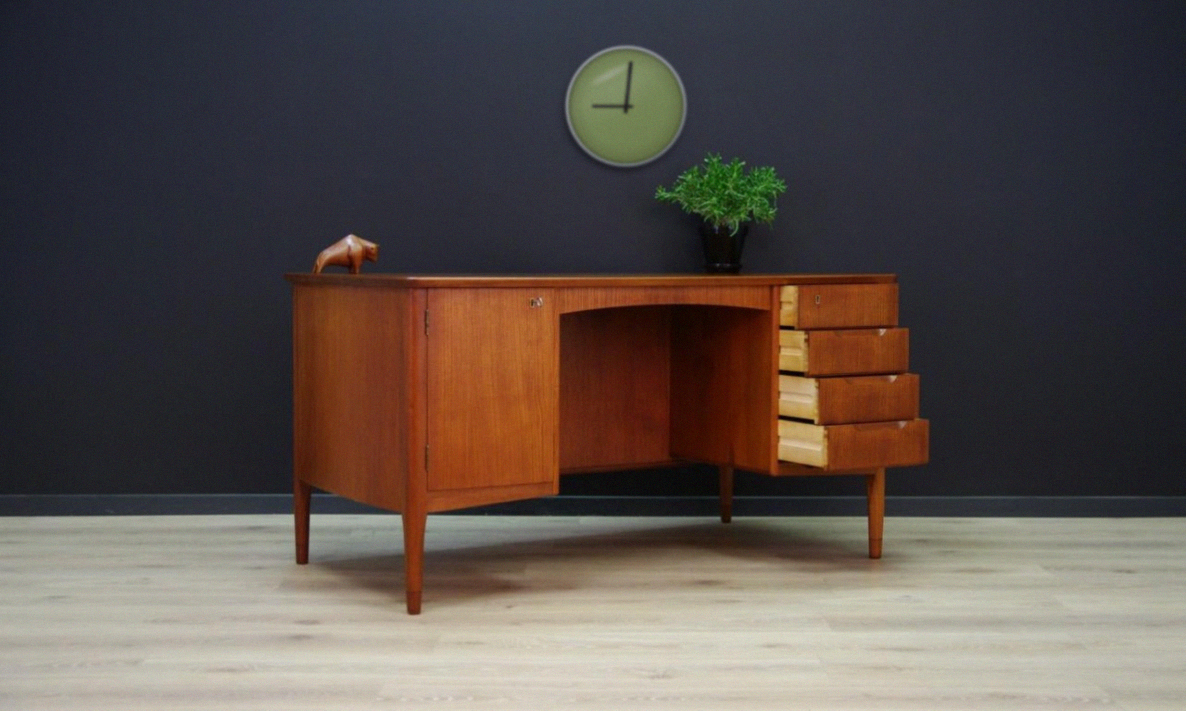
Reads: 9.01
